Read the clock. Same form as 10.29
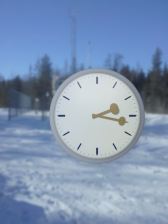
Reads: 2.17
